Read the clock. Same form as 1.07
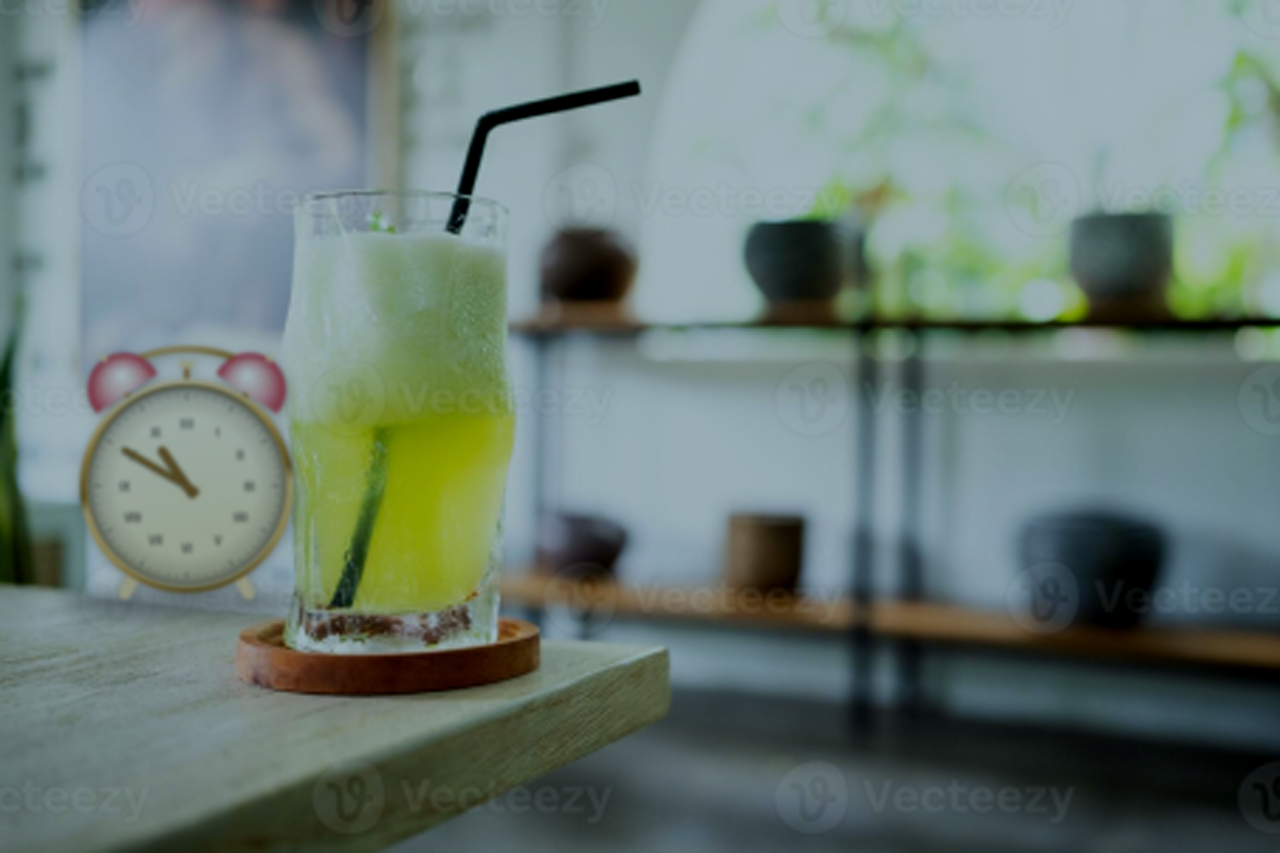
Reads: 10.50
